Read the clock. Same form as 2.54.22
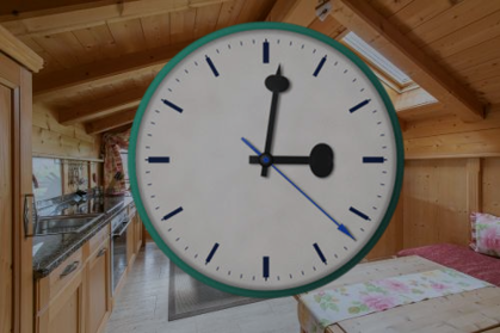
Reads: 3.01.22
